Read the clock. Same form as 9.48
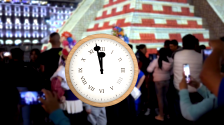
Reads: 11.58
